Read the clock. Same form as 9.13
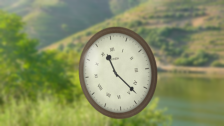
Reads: 11.23
